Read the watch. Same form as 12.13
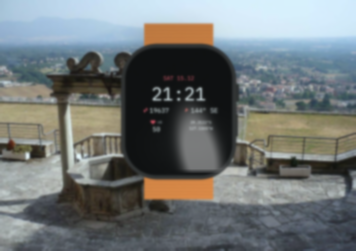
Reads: 21.21
